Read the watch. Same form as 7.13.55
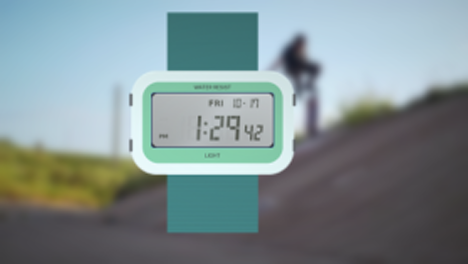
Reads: 1.29.42
